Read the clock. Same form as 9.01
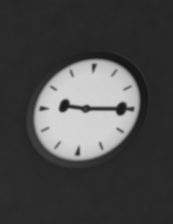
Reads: 9.15
